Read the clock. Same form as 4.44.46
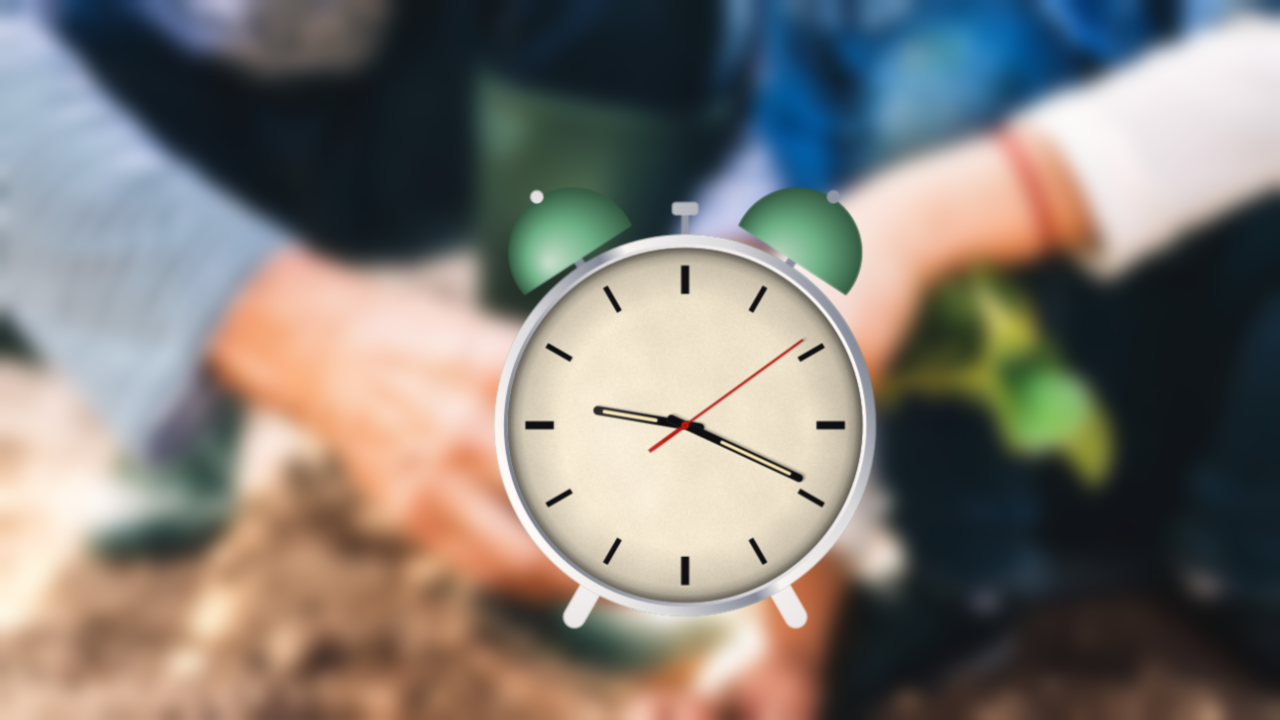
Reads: 9.19.09
